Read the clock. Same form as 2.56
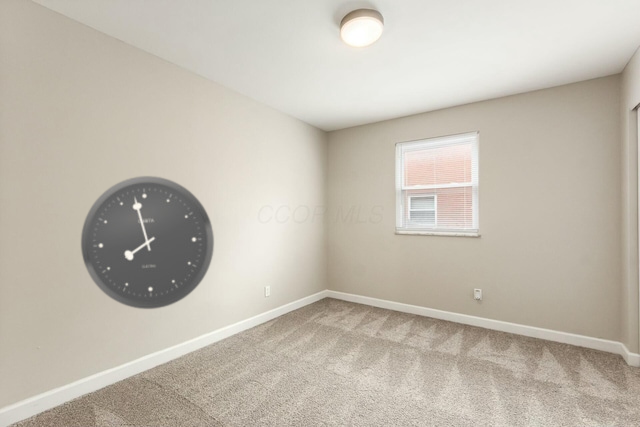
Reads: 7.58
